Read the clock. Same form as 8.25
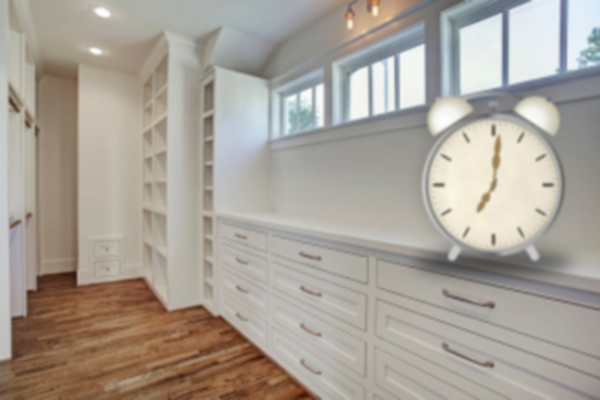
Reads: 7.01
